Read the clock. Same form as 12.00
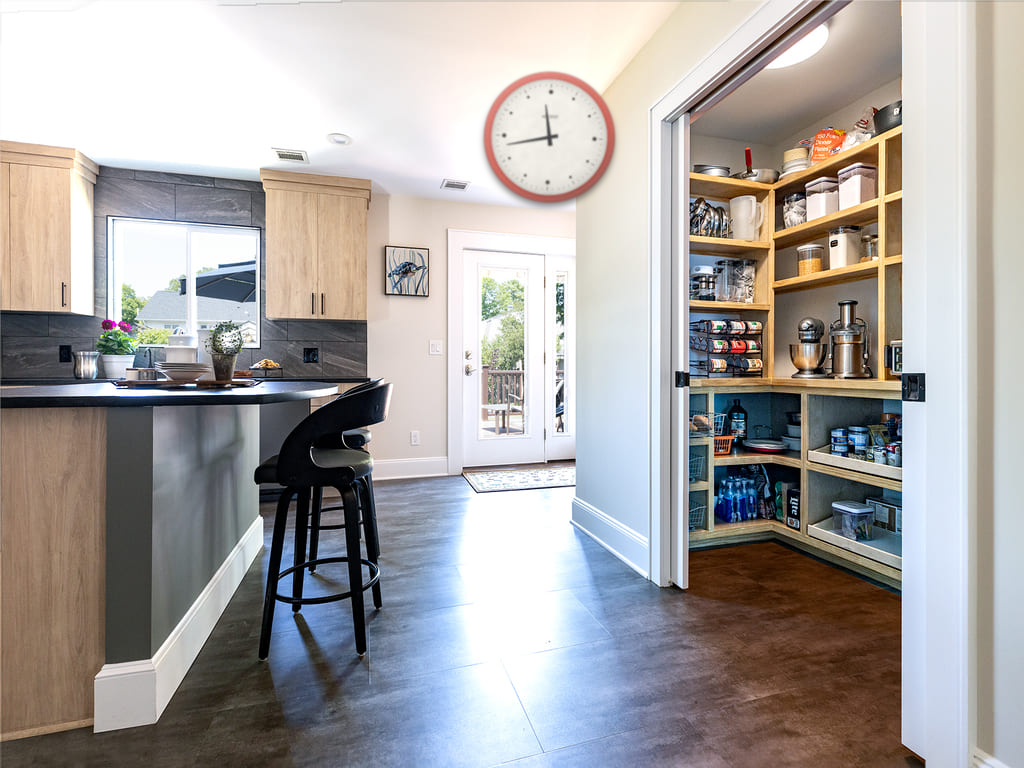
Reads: 11.43
